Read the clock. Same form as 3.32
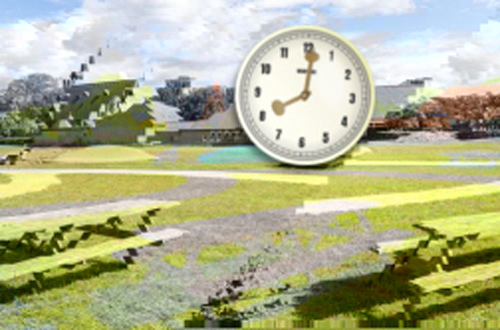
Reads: 8.01
